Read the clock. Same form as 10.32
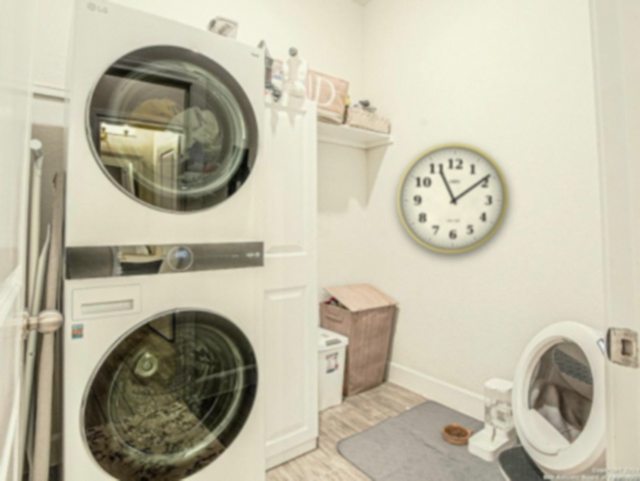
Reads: 11.09
